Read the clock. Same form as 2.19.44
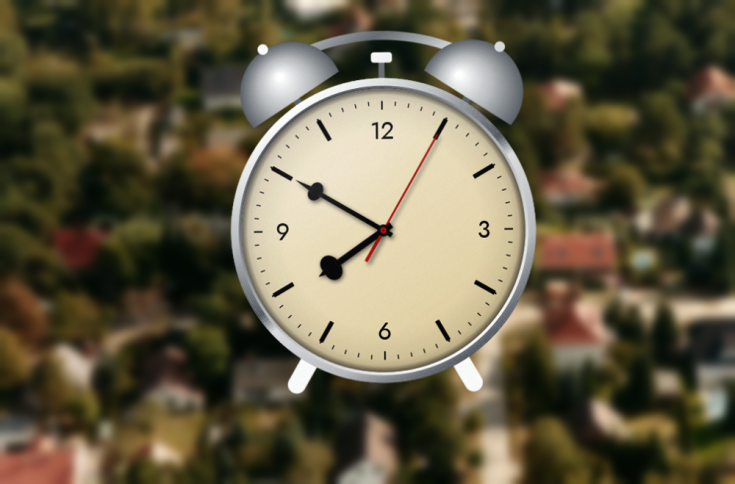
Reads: 7.50.05
